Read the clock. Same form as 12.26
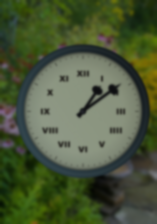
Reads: 1.09
